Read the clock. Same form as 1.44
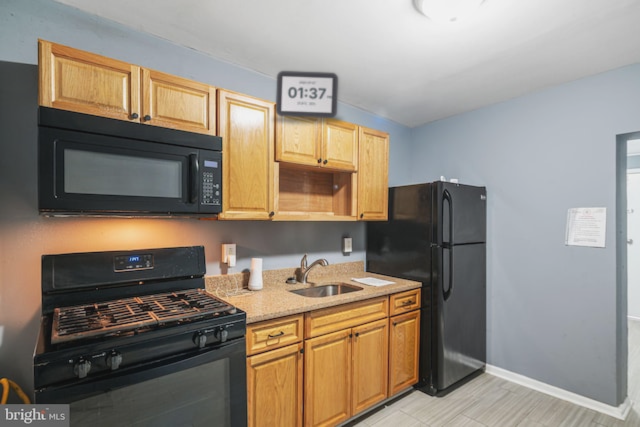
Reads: 1.37
